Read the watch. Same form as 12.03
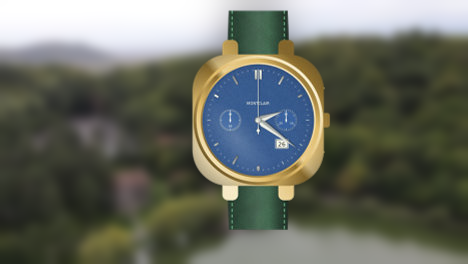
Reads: 2.21
